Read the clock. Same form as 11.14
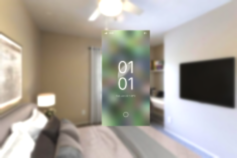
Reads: 1.01
